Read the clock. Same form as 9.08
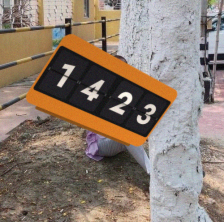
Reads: 14.23
